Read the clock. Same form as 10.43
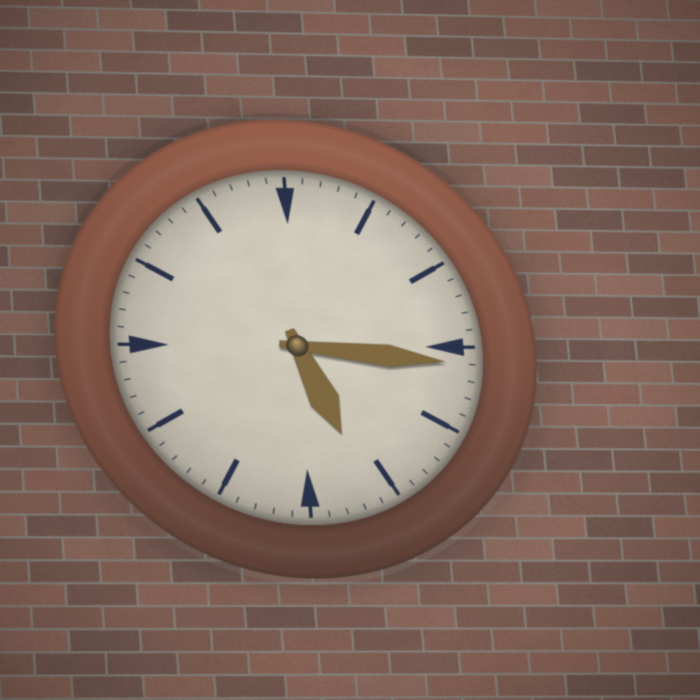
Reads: 5.16
